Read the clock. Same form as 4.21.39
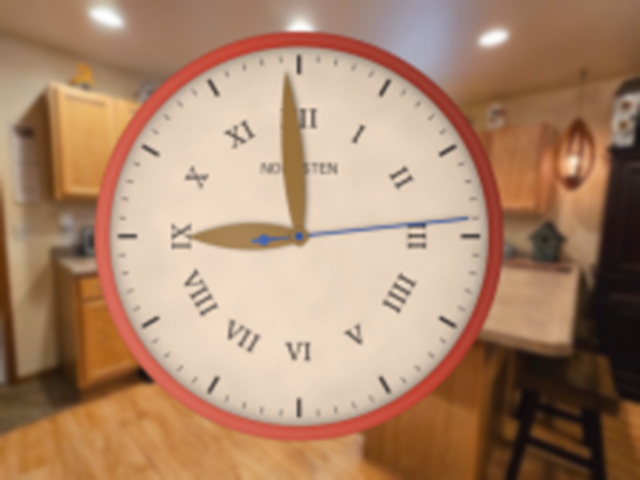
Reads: 8.59.14
